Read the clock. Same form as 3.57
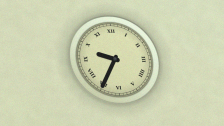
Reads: 9.35
